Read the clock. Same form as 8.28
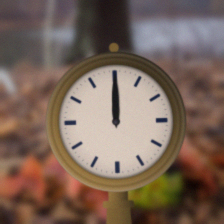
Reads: 12.00
